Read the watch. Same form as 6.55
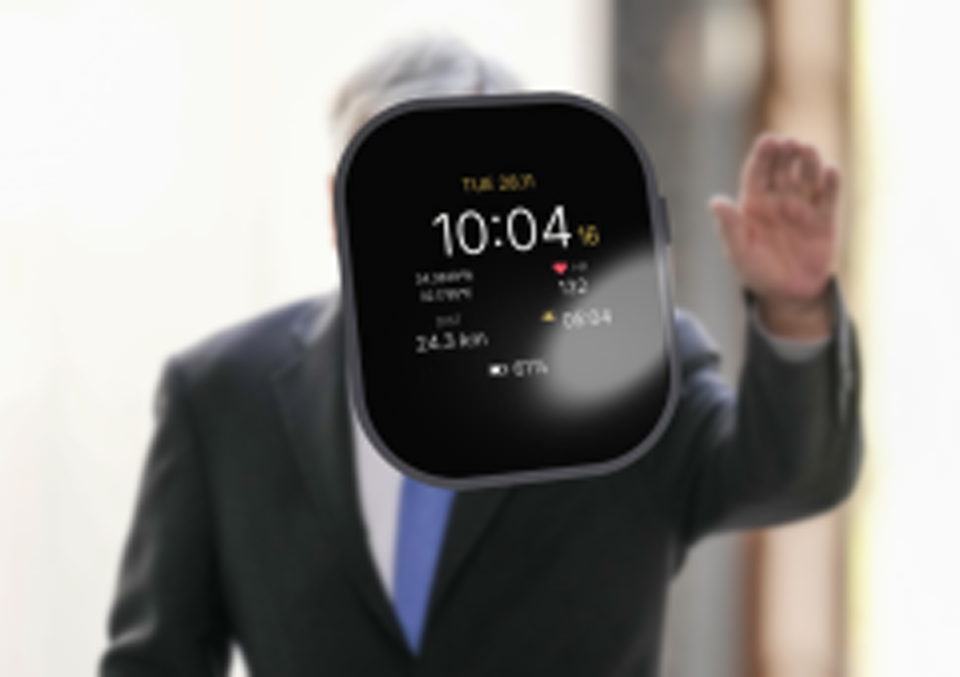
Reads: 10.04
